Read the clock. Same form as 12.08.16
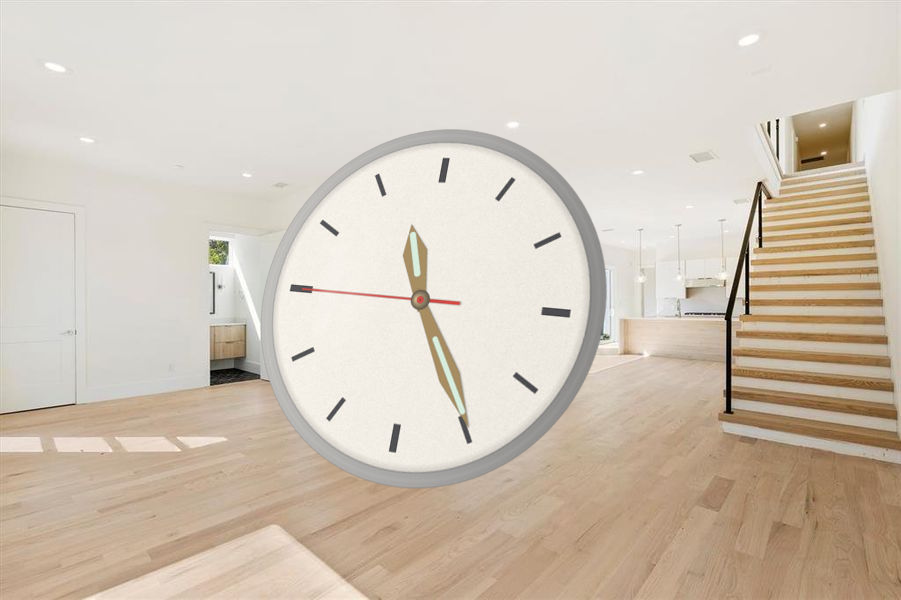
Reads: 11.24.45
